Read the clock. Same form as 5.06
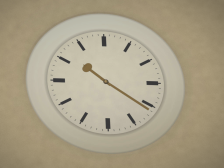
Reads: 10.21
